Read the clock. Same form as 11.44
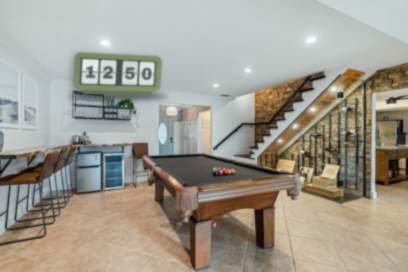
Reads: 12.50
